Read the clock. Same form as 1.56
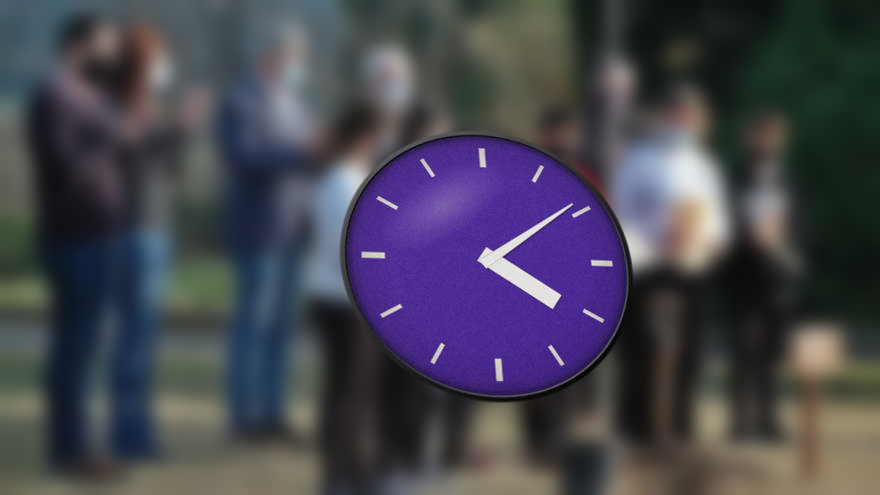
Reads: 4.09
